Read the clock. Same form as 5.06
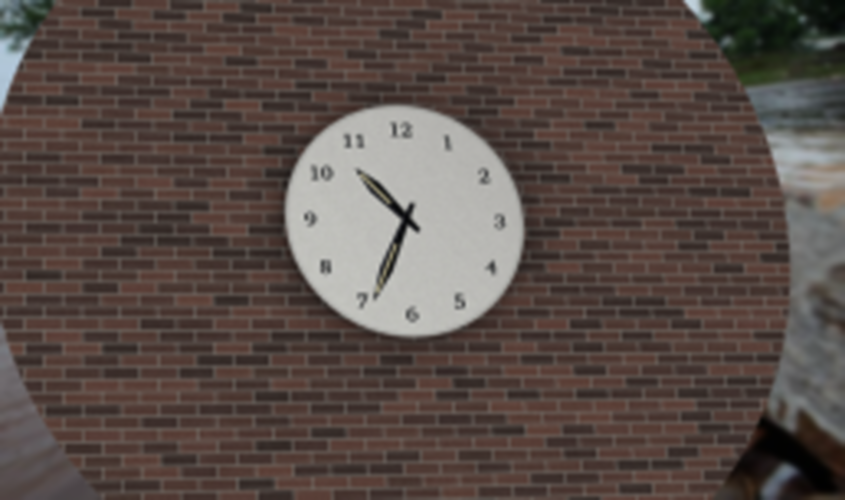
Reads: 10.34
